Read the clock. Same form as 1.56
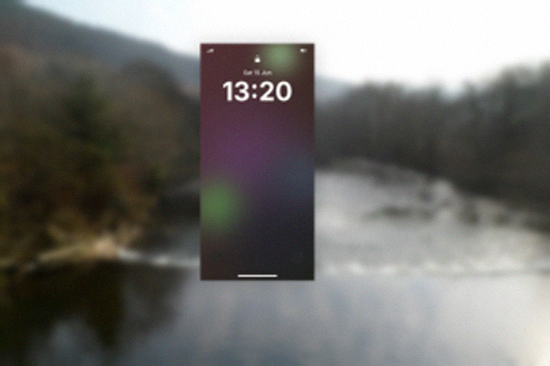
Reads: 13.20
